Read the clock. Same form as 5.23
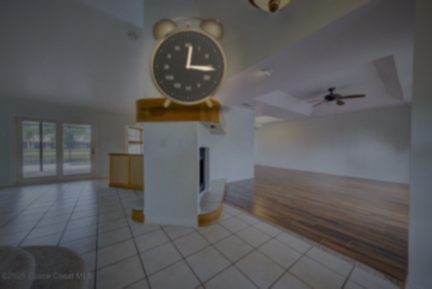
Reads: 12.16
